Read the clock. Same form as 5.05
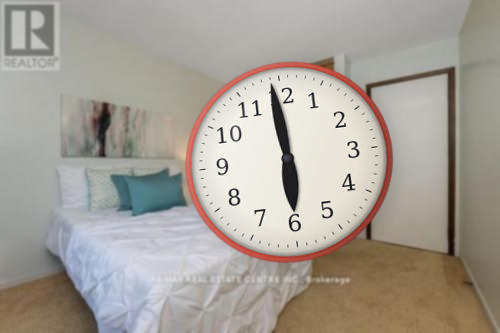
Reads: 5.59
